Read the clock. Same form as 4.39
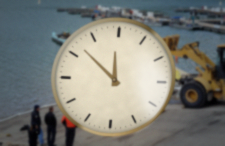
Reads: 11.52
